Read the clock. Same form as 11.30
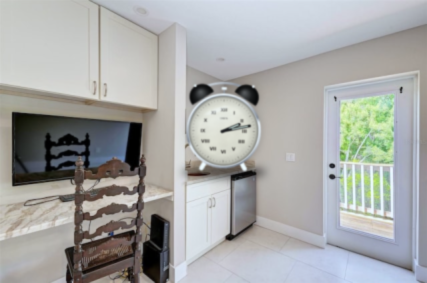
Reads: 2.13
